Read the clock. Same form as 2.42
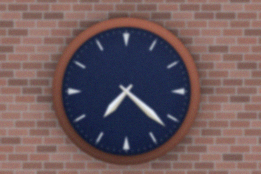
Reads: 7.22
